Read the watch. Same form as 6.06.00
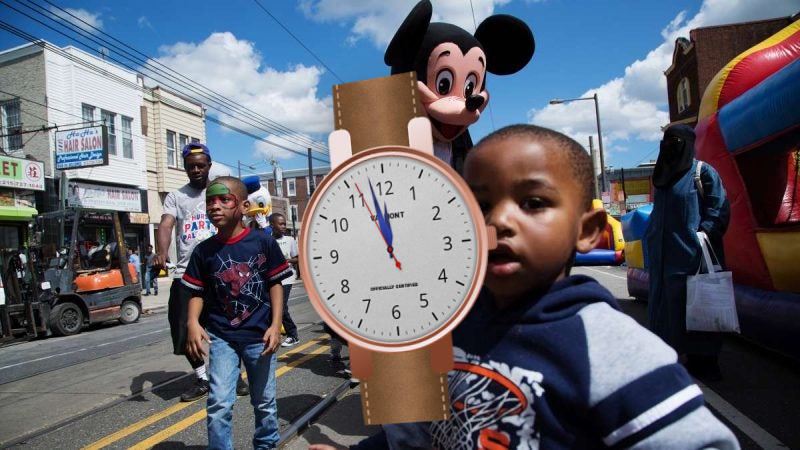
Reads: 11.57.56
